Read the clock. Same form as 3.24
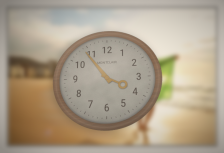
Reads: 3.54
